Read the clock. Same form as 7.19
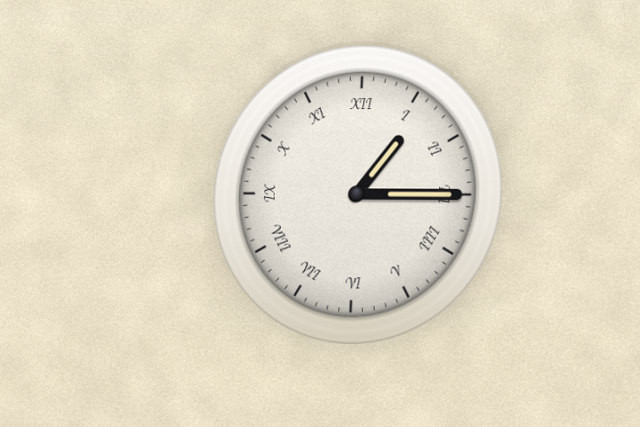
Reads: 1.15
